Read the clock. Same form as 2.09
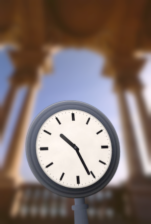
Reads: 10.26
